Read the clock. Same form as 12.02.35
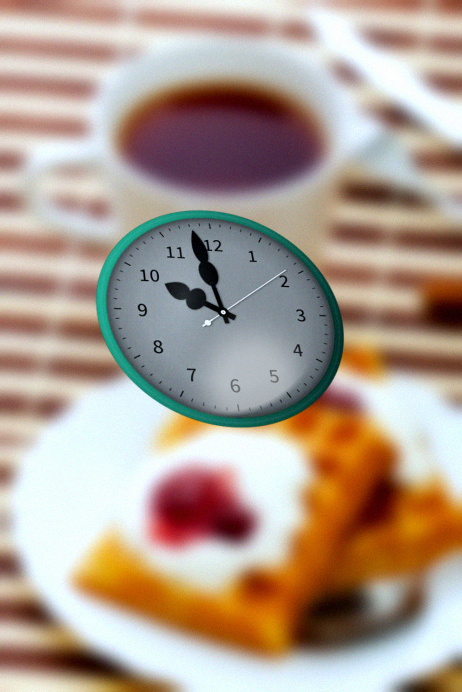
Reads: 9.58.09
